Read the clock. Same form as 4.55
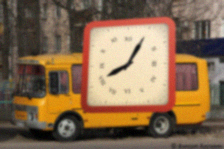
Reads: 8.05
